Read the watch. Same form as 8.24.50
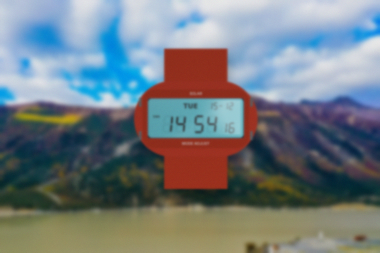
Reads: 14.54.16
